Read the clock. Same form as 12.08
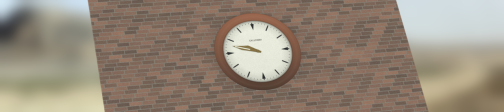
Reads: 9.48
